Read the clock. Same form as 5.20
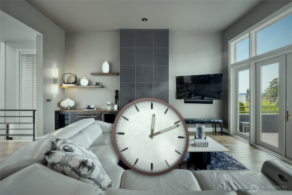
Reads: 12.11
